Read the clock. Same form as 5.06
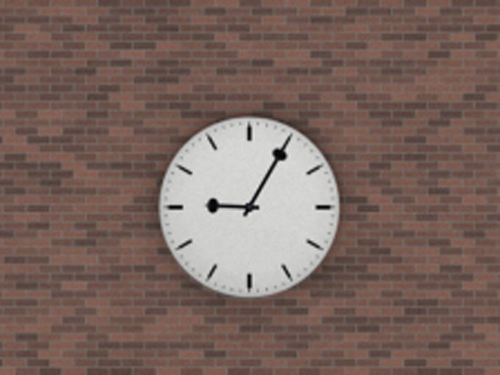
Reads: 9.05
